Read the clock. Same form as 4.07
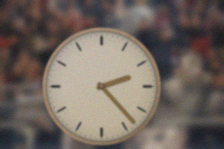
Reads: 2.23
